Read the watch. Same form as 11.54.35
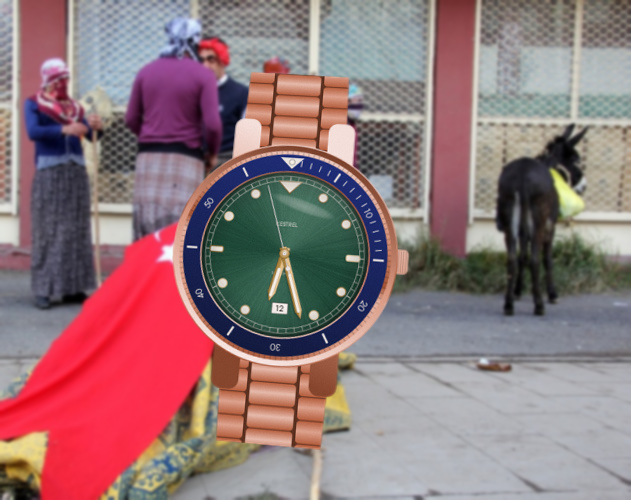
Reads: 6.26.57
